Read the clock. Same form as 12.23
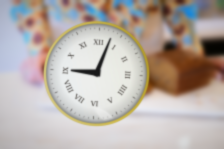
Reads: 9.03
